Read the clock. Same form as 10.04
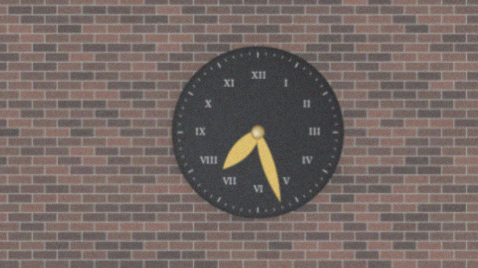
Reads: 7.27
